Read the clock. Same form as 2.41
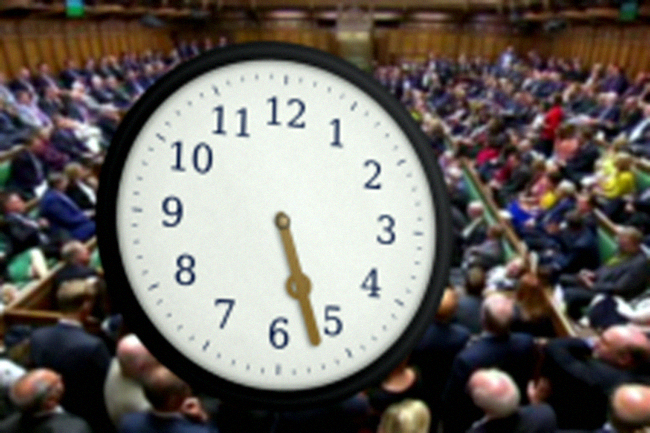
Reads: 5.27
